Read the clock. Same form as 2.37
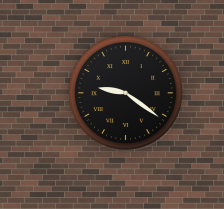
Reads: 9.21
